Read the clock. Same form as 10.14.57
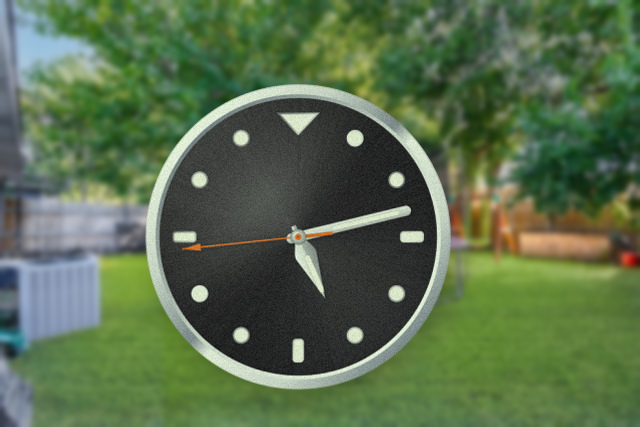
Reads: 5.12.44
